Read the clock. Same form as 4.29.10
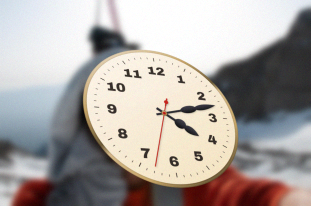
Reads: 4.12.33
